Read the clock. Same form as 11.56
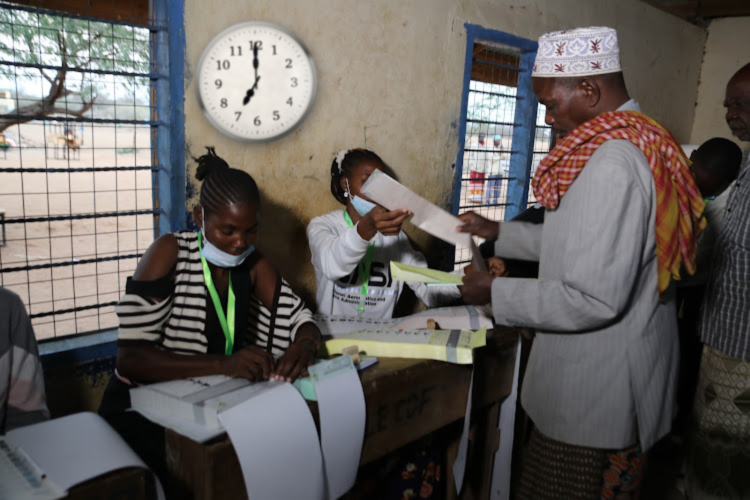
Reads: 7.00
